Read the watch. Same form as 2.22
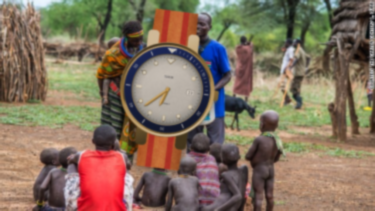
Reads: 6.38
